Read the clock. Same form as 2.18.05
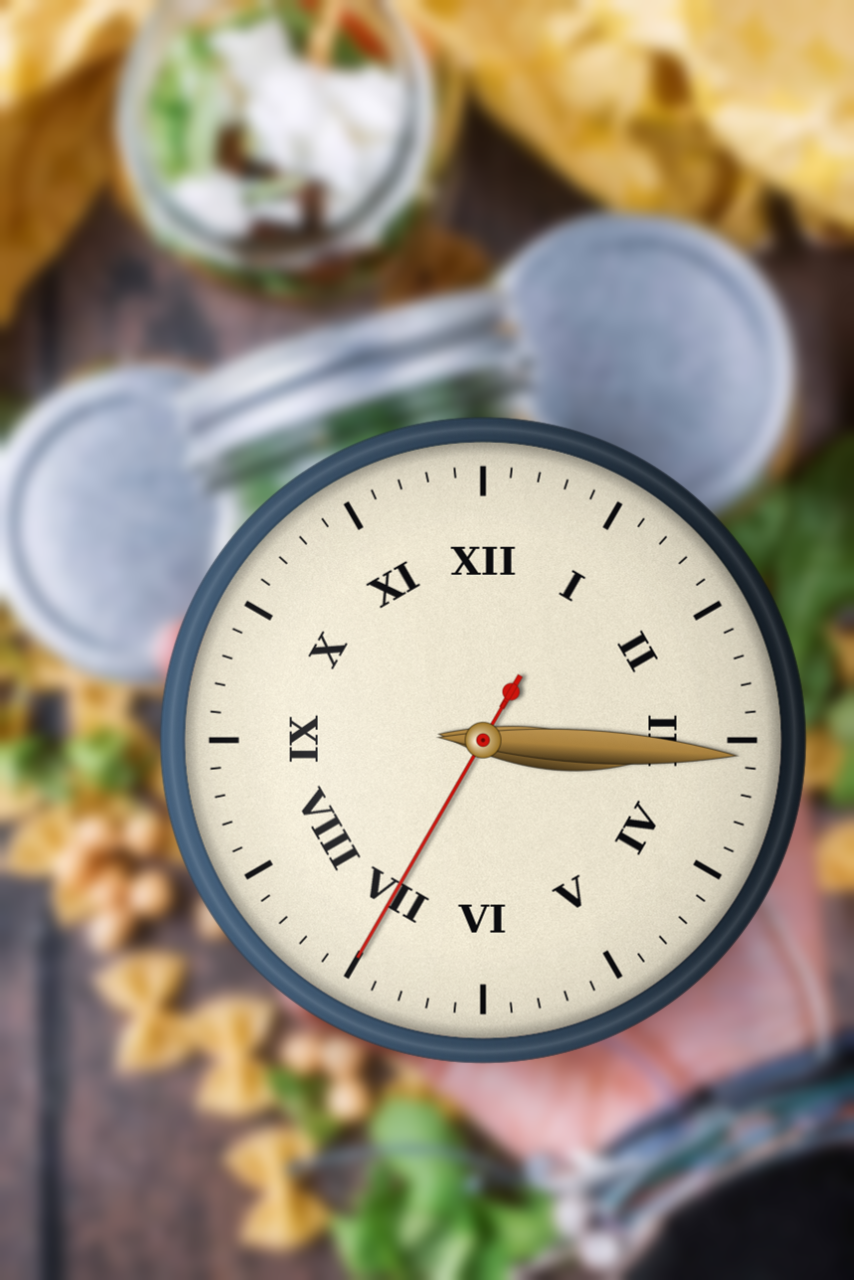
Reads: 3.15.35
